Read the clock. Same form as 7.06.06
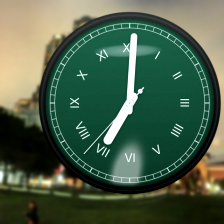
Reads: 7.00.37
